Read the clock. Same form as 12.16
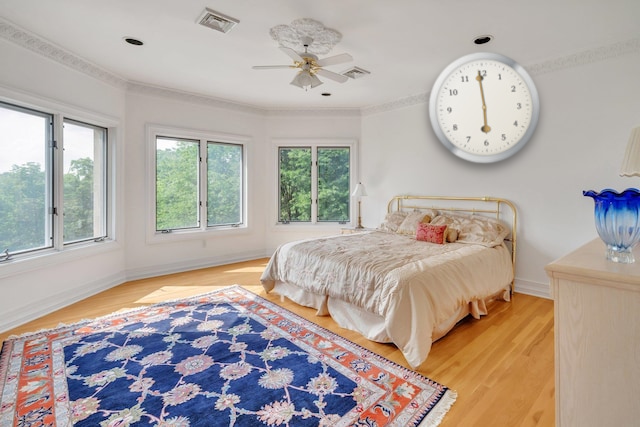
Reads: 5.59
